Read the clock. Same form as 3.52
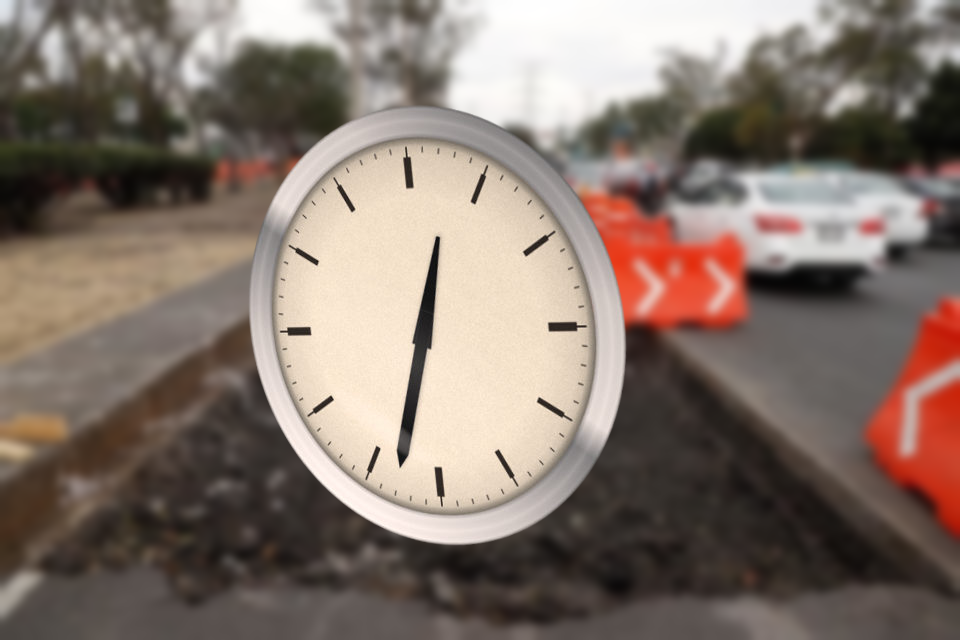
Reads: 12.33
